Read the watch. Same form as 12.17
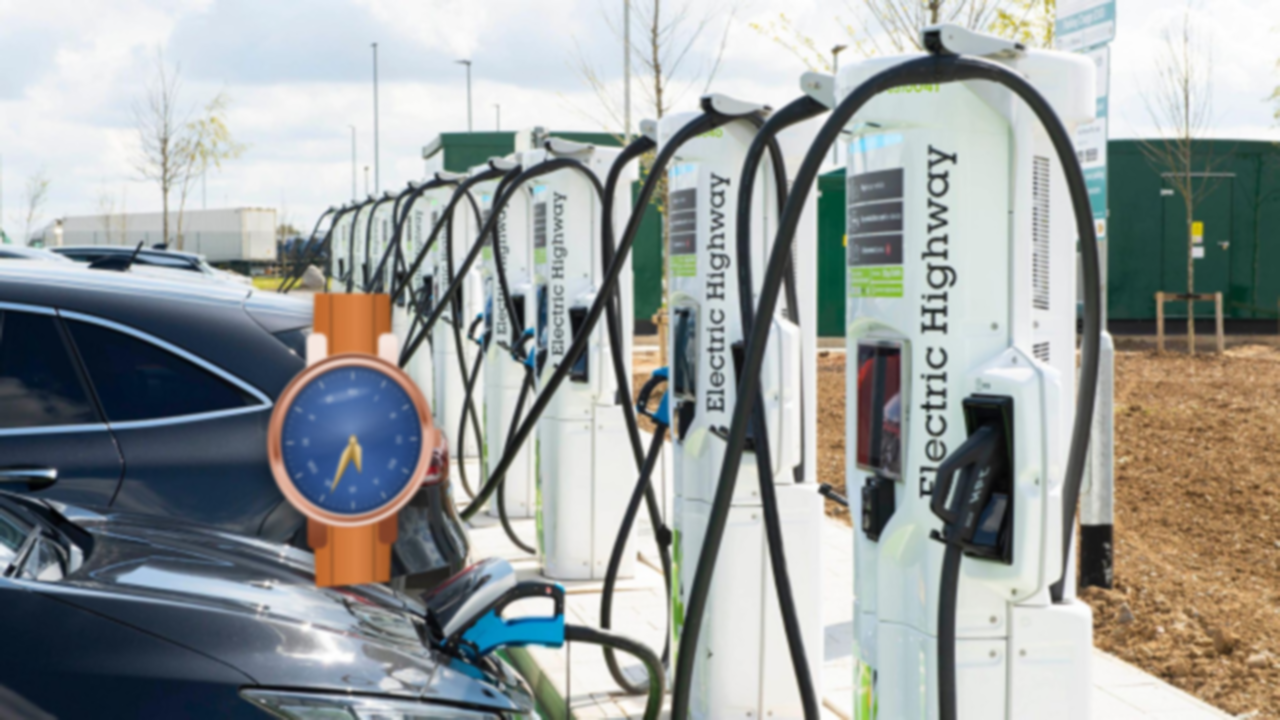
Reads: 5.34
